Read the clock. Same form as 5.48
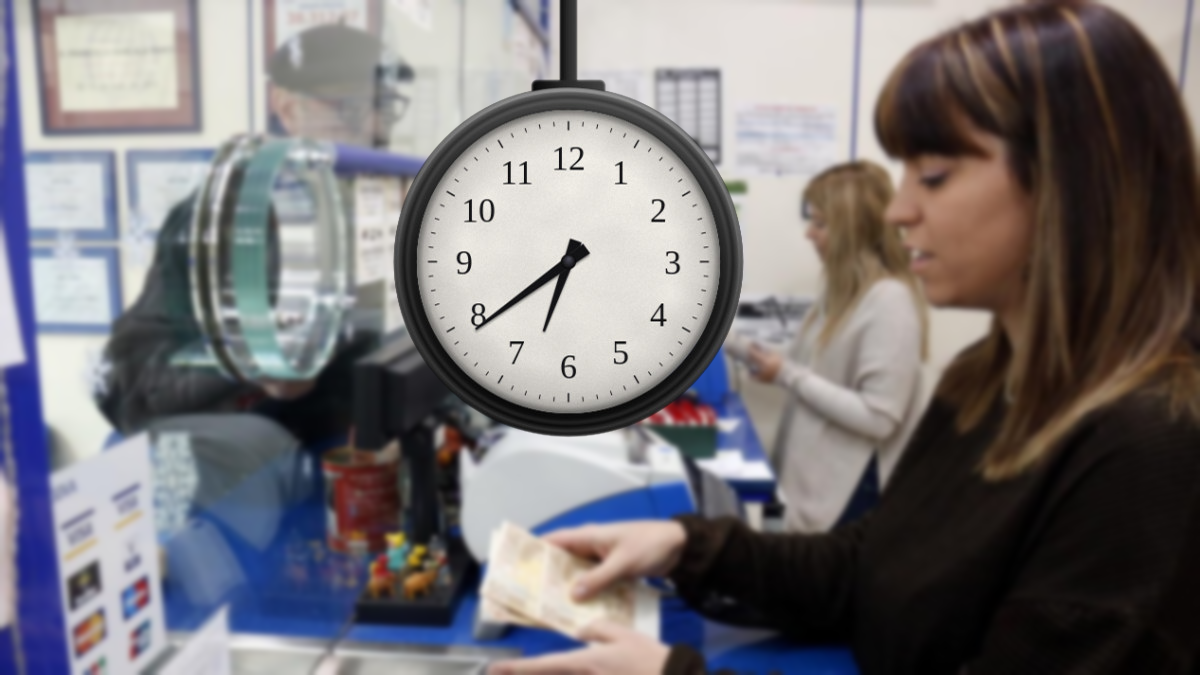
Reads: 6.39
